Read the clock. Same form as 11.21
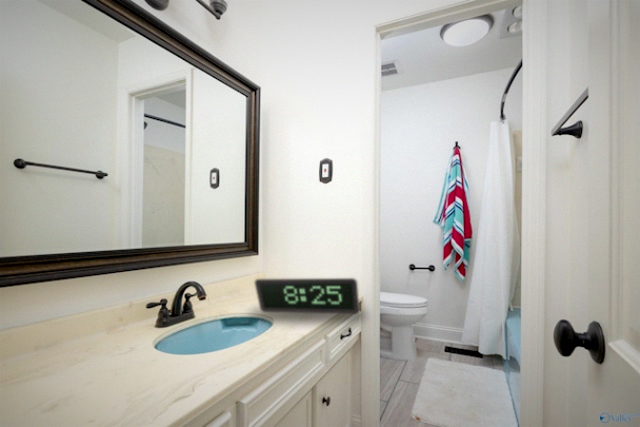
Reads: 8.25
